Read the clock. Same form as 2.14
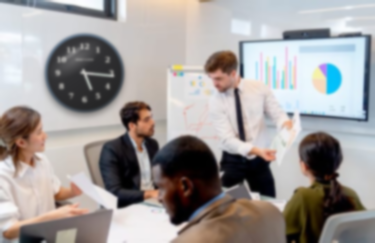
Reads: 5.16
